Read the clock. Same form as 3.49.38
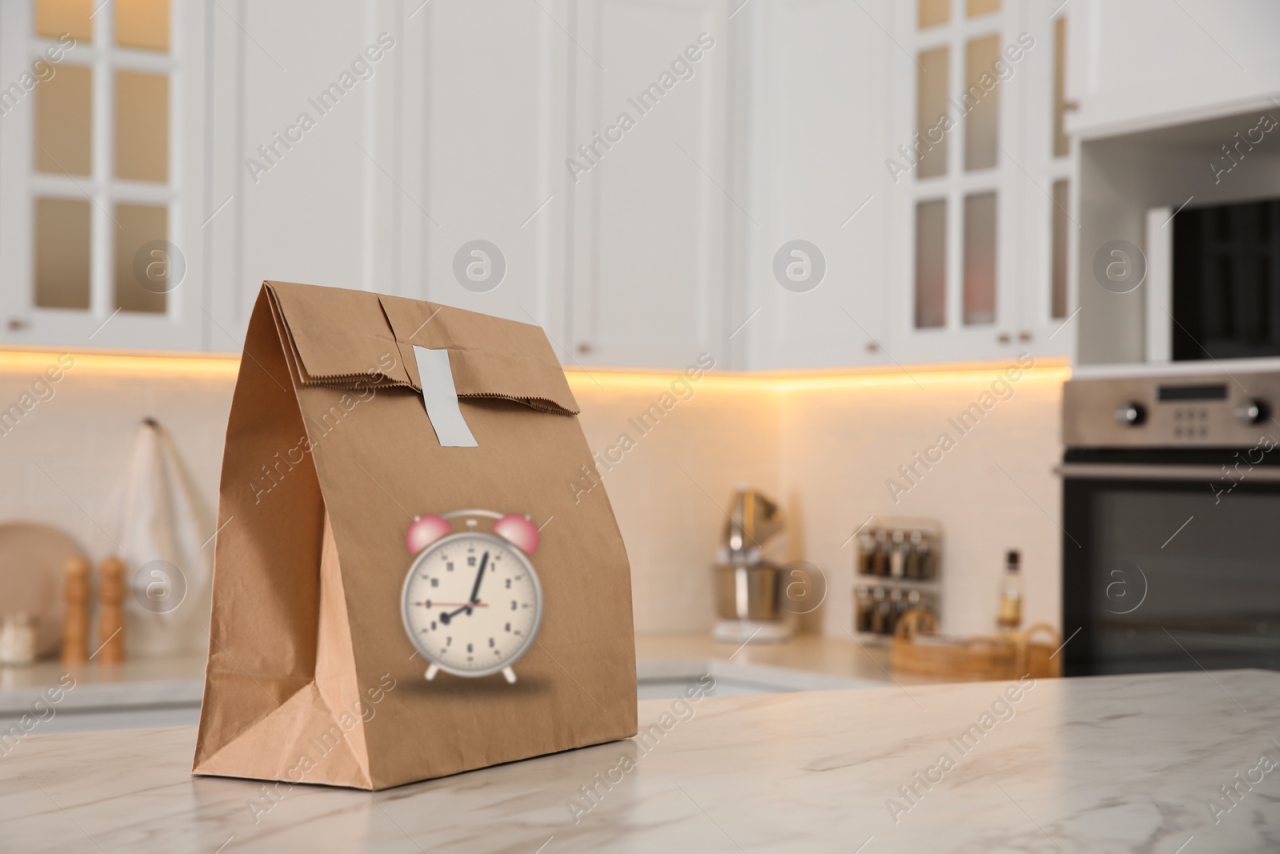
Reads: 8.02.45
